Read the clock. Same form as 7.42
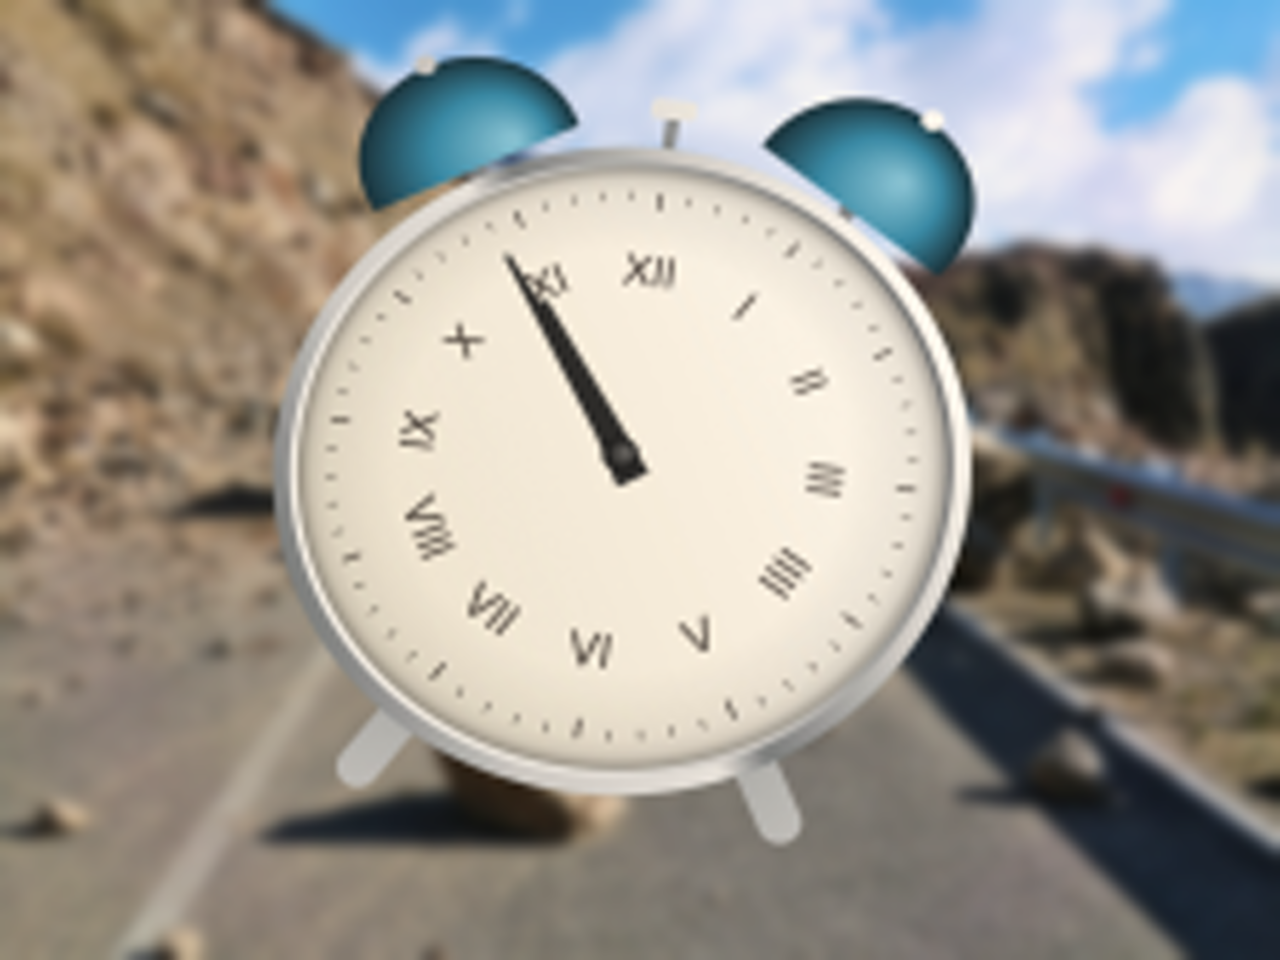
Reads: 10.54
